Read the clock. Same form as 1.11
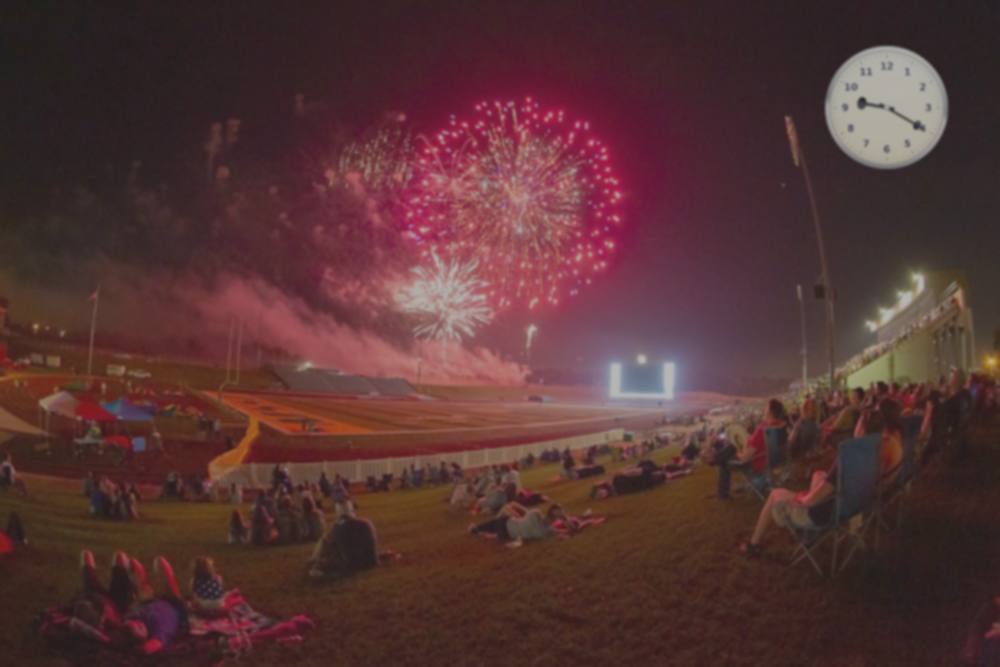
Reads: 9.20
